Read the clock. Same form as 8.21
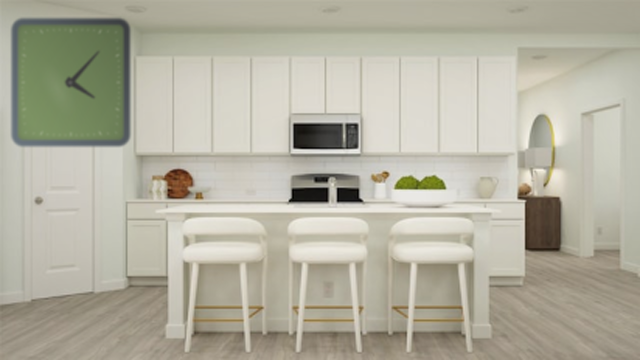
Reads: 4.07
